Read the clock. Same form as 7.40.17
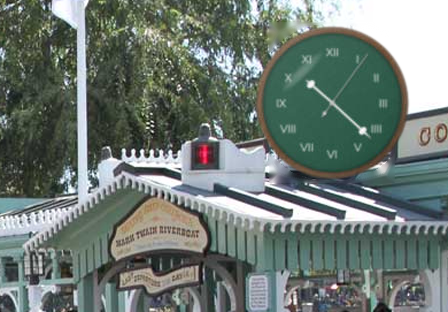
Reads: 10.22.06
